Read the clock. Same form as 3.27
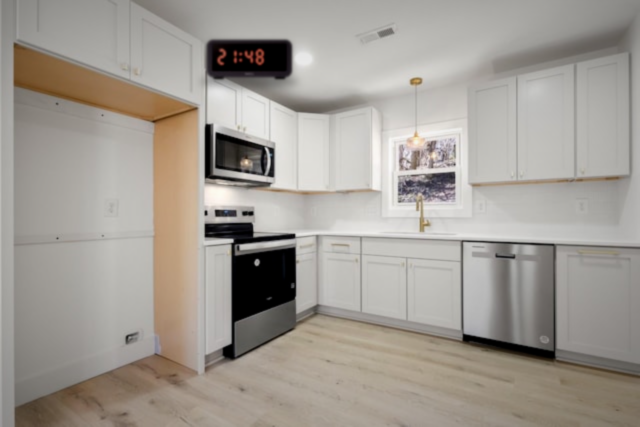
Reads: 21.48
